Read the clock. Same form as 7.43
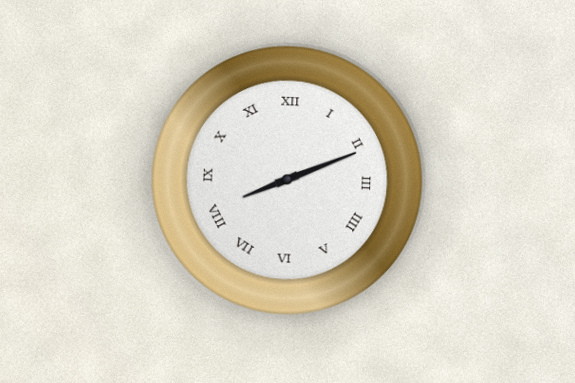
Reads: 8.11
